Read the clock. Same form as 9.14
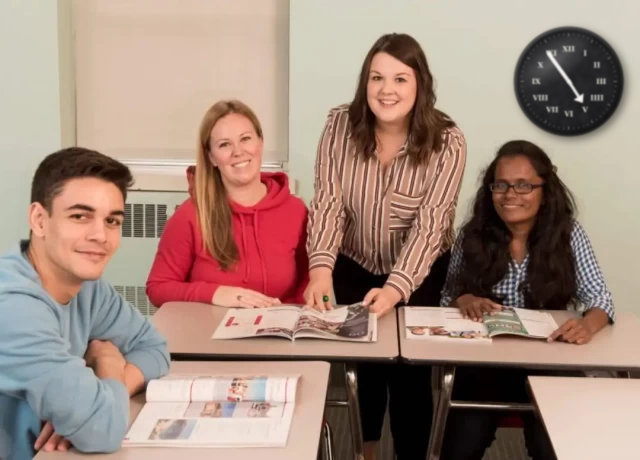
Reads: 4.54
